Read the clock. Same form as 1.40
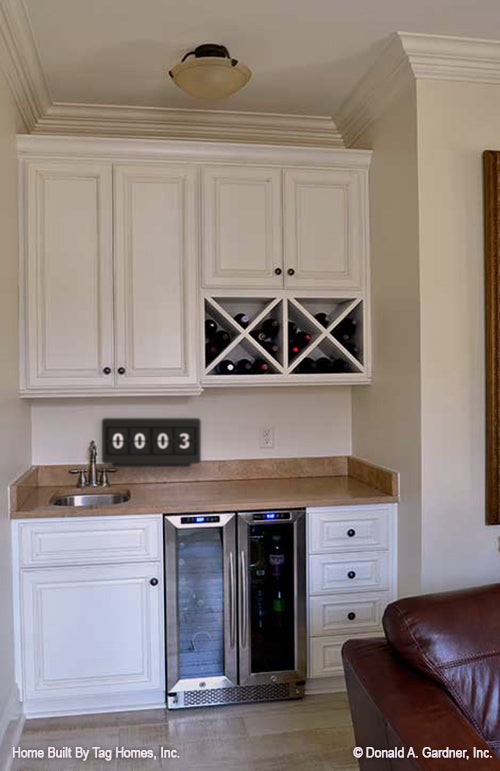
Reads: 0.03
